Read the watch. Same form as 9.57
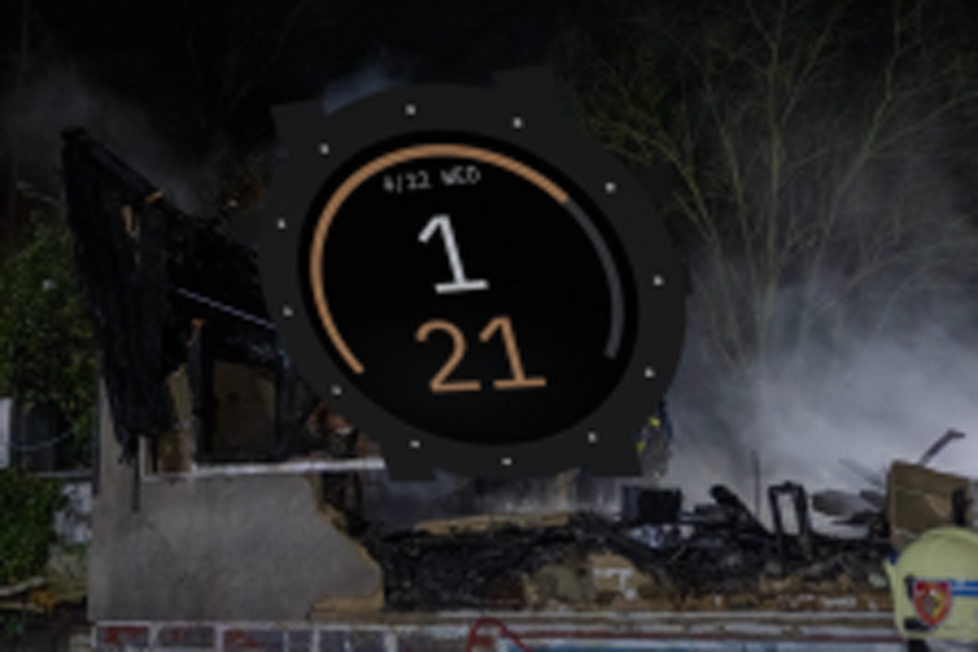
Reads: 1.21
